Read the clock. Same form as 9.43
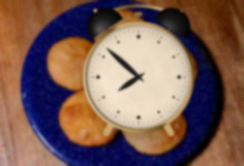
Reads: 7.52
